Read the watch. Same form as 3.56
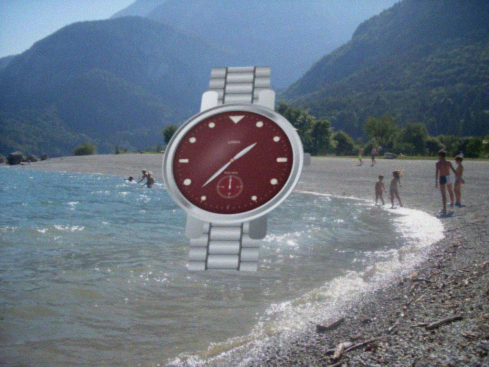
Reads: 1.37
